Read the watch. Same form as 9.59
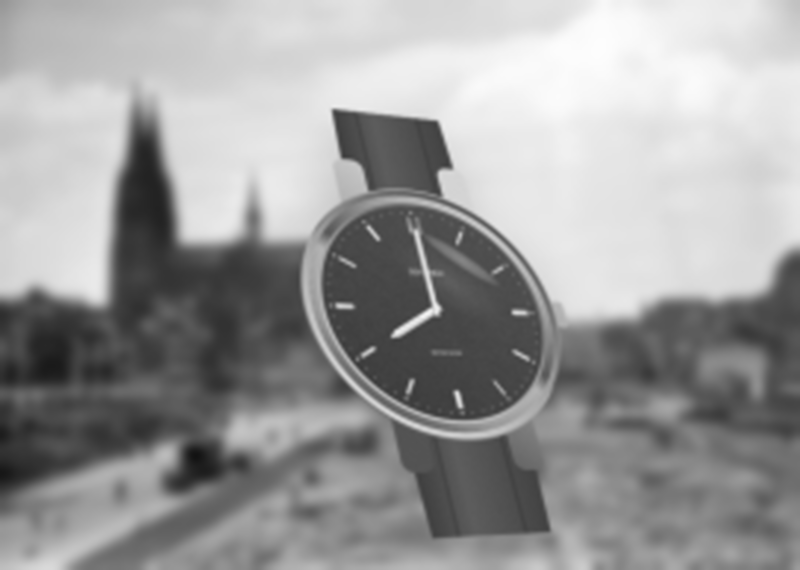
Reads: 8.00
